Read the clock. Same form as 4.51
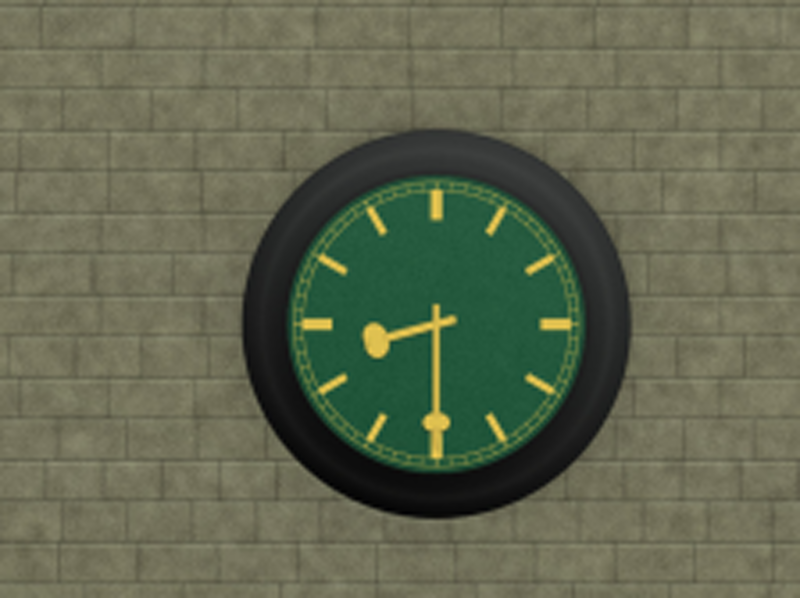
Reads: 8.30
